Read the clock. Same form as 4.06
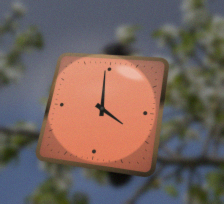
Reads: 3.59
